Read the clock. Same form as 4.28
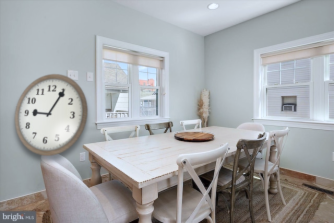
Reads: 9.05
